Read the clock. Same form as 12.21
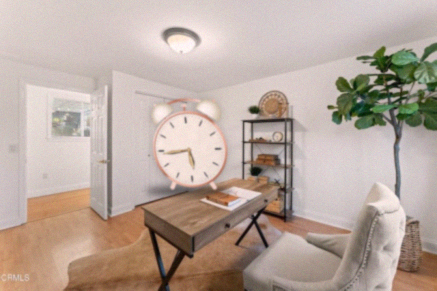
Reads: 5.44
